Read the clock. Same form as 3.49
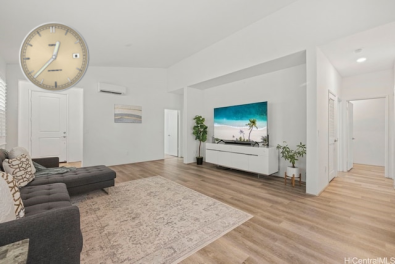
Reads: 12.38
